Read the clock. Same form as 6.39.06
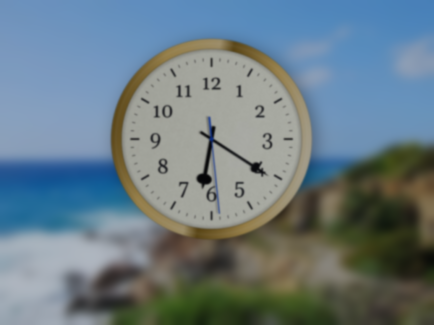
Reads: 6.20.29
